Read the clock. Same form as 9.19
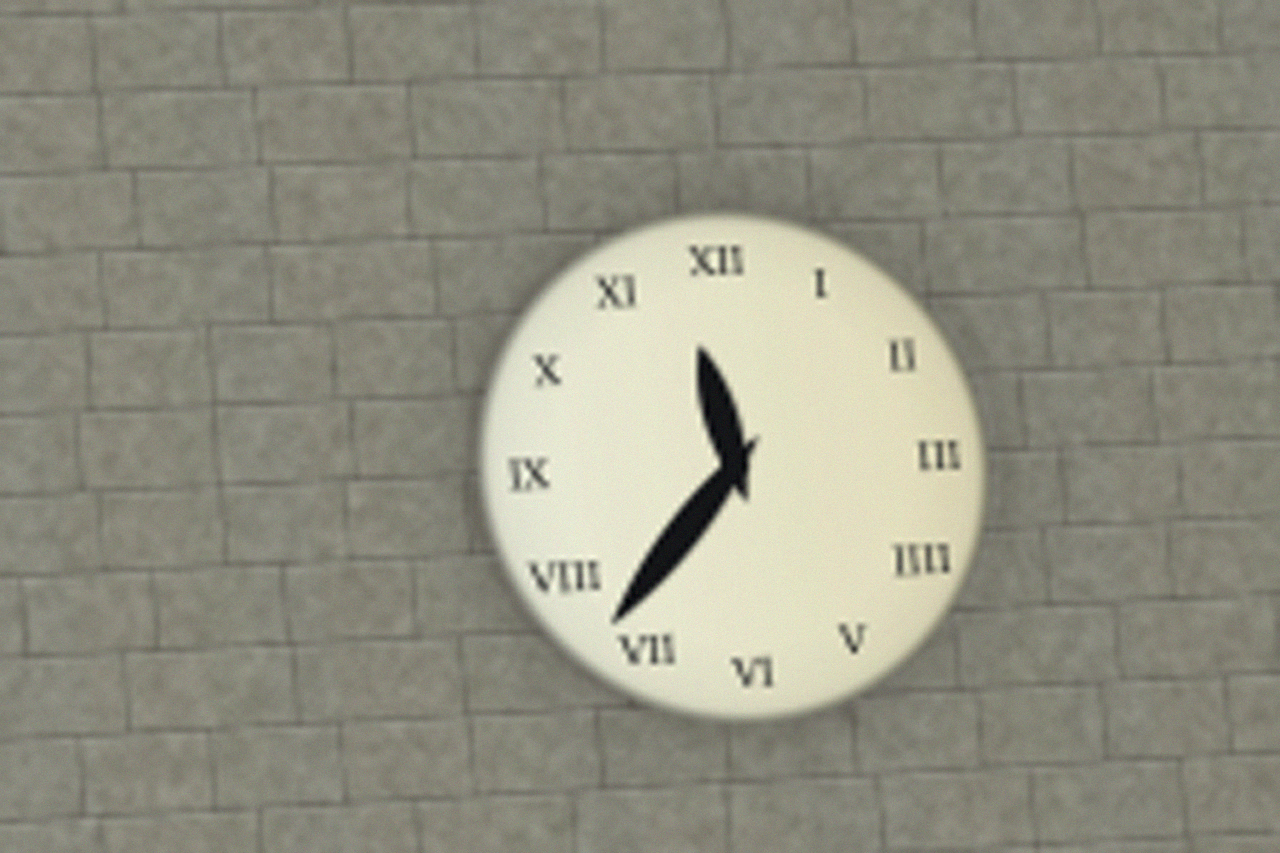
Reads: 11.37
